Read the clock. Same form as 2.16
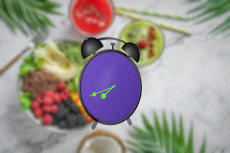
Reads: 7.42
